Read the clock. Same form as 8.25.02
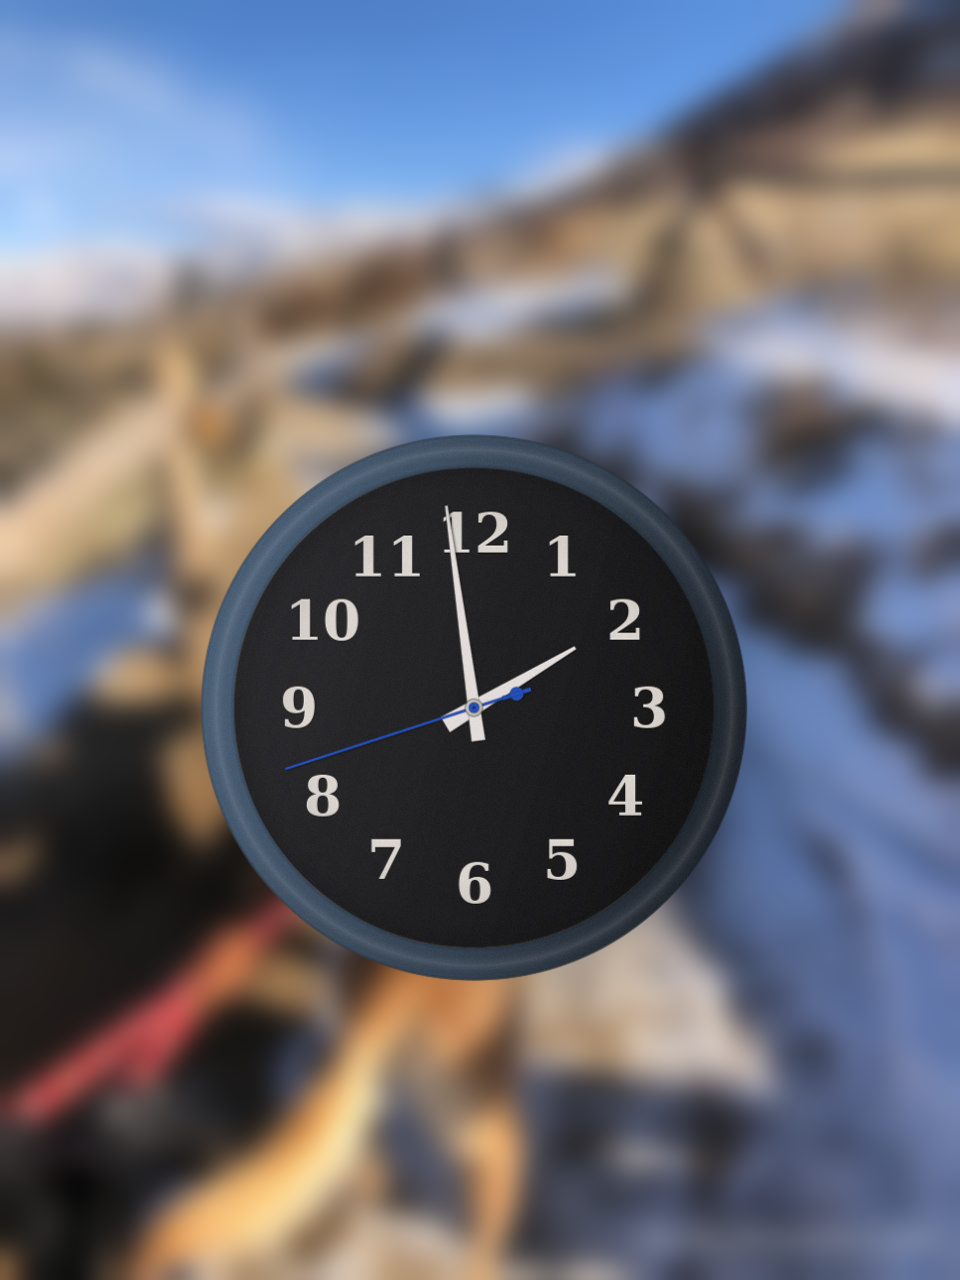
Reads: 1.58.42
